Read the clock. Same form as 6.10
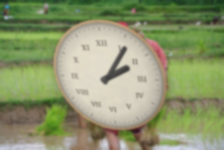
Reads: 2.06
